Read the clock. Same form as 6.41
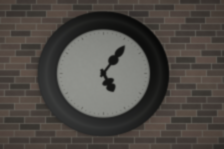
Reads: 5.06
